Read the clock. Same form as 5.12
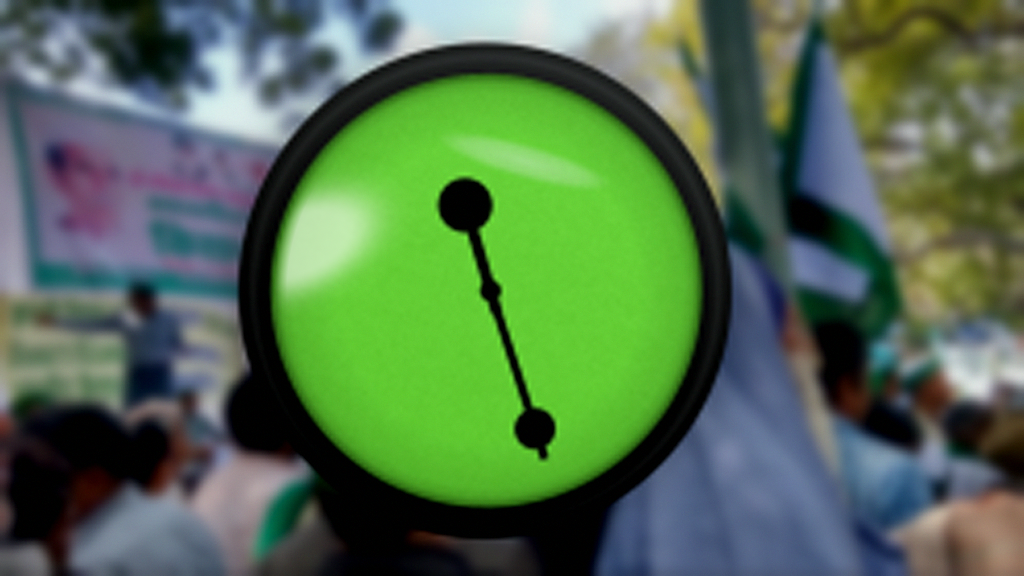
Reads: 11.27
